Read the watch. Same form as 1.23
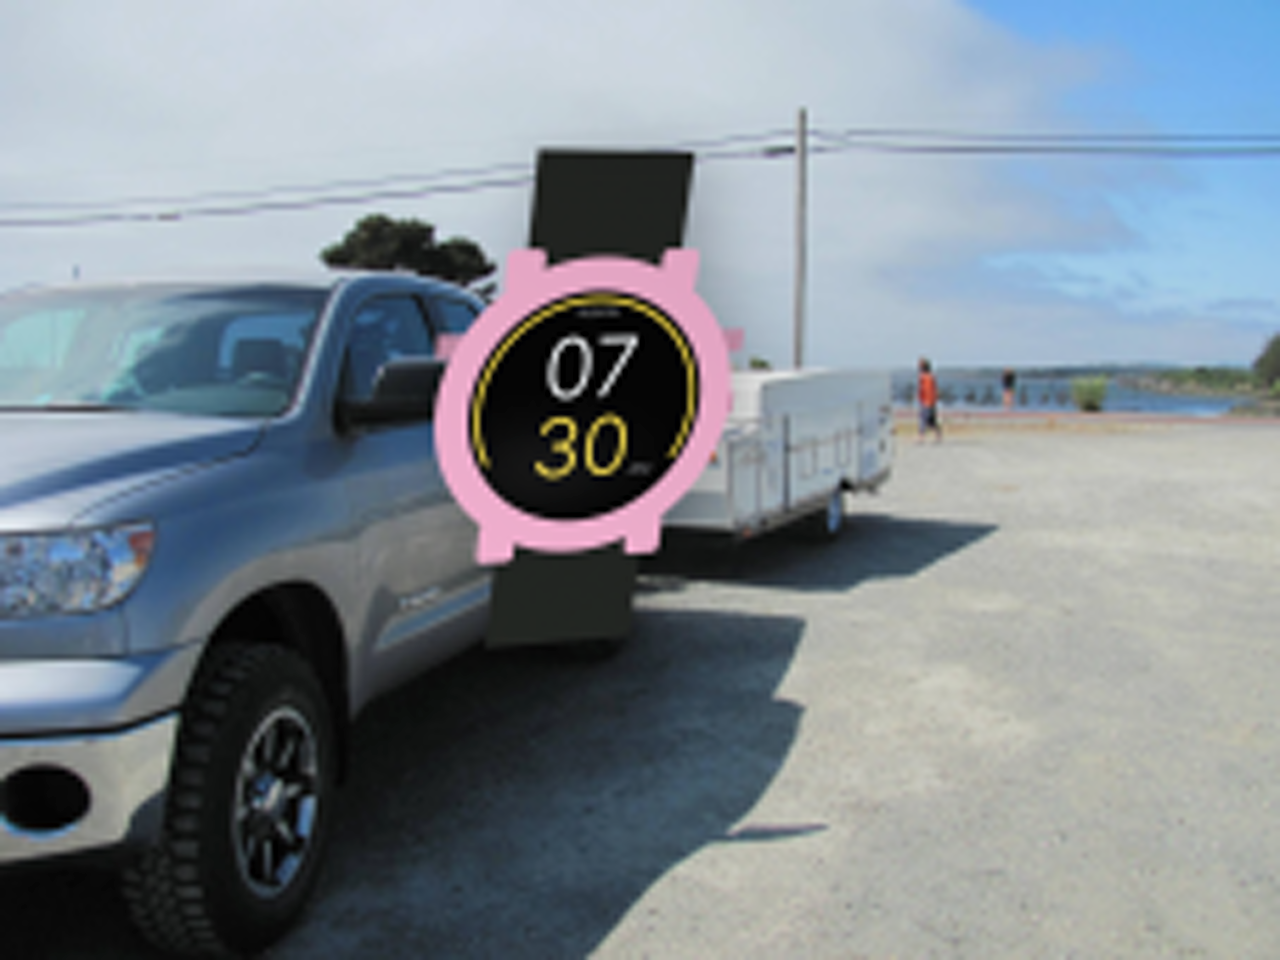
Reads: 7.30
